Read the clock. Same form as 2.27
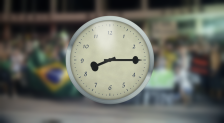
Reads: 8.15
